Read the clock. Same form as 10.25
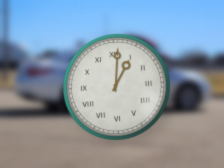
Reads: 1.01
